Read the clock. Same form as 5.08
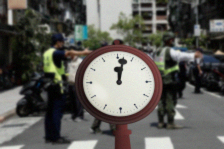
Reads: 12.02
